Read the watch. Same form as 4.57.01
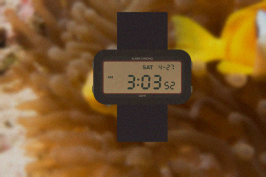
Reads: 3.03.52
